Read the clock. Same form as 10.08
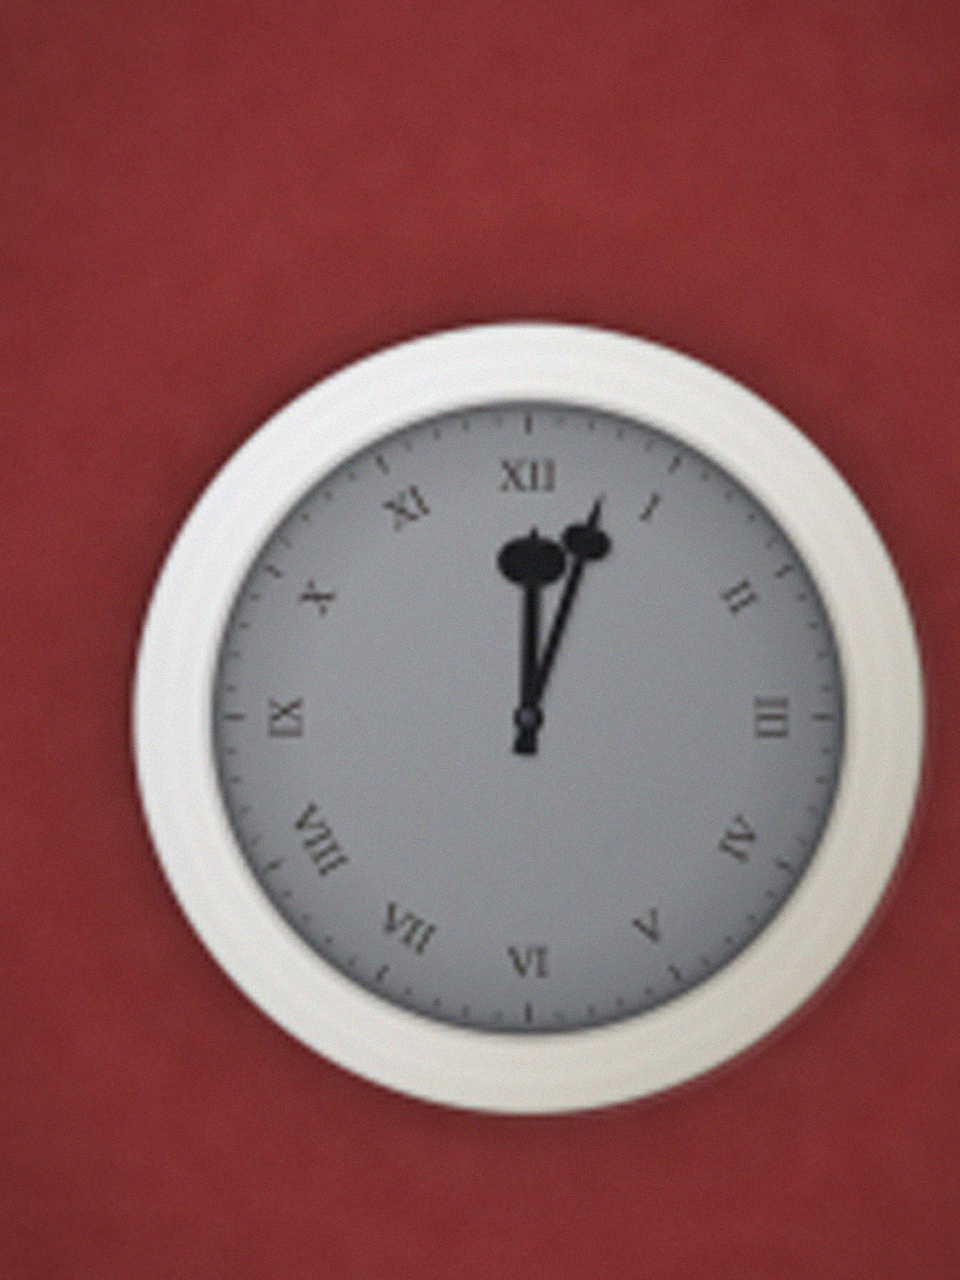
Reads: 12.03
